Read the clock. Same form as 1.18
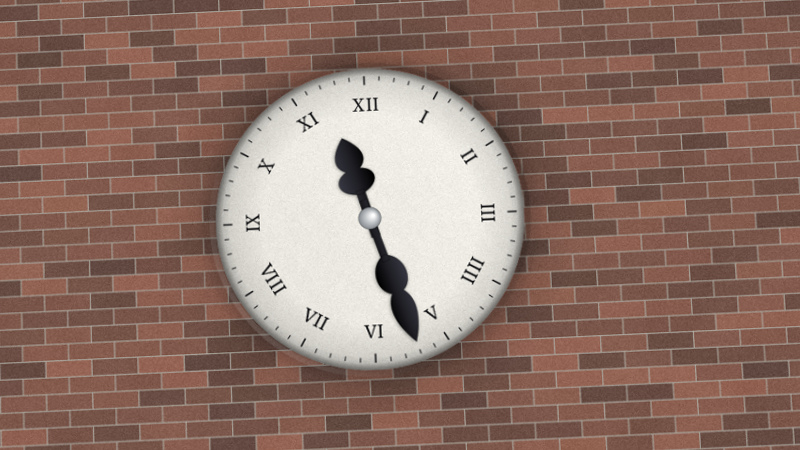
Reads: 11.27
